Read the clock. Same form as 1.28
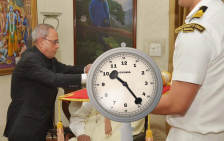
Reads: 10.24
